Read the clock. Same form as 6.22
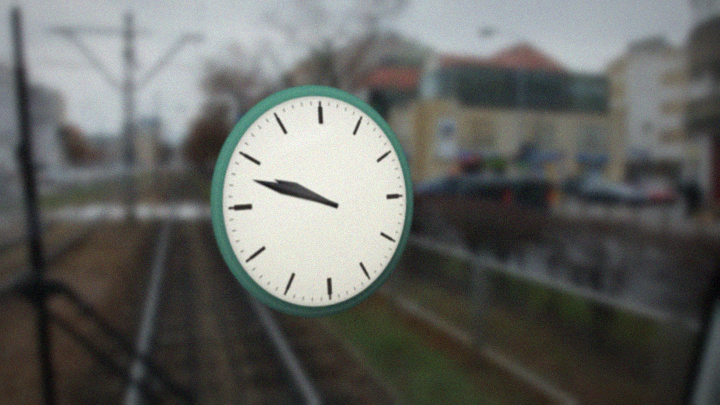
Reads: 9.48
